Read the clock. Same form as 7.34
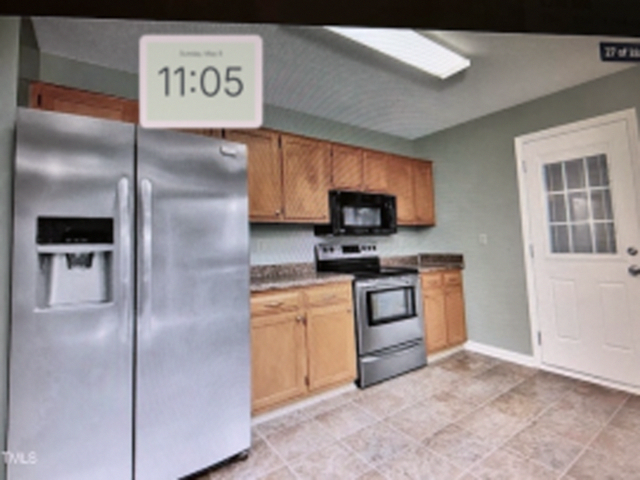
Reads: 11.05
